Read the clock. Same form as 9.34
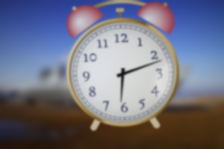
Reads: 6.12
